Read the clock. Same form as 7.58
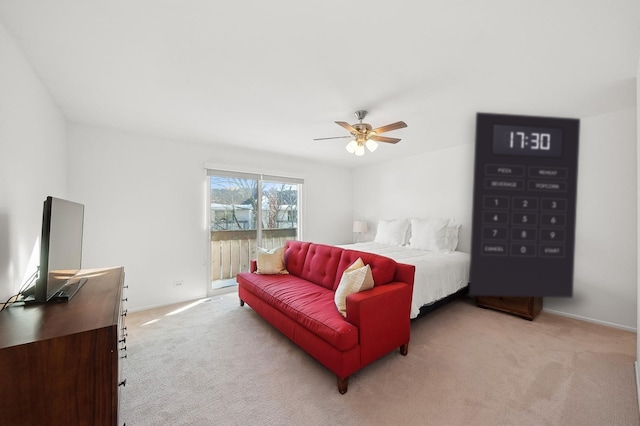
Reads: 17.30
